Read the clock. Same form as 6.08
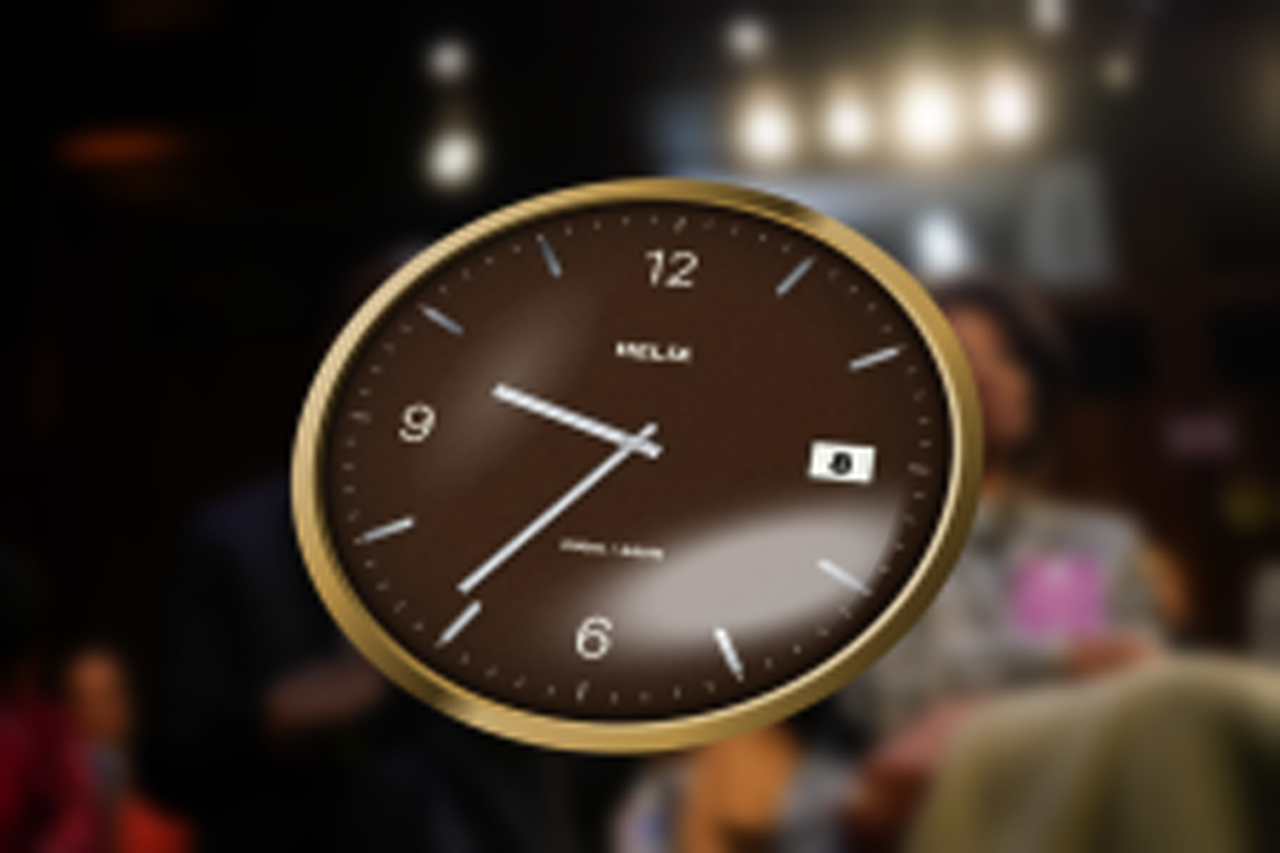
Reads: 9.36
